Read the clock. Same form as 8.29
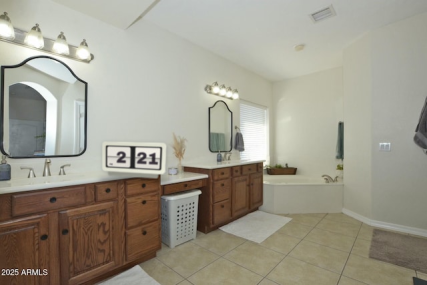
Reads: 2.21
